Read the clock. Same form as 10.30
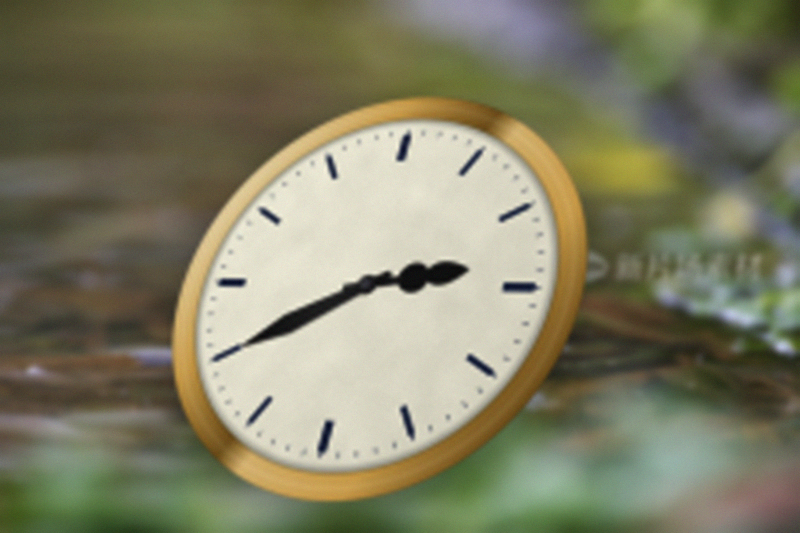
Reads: 2.40
